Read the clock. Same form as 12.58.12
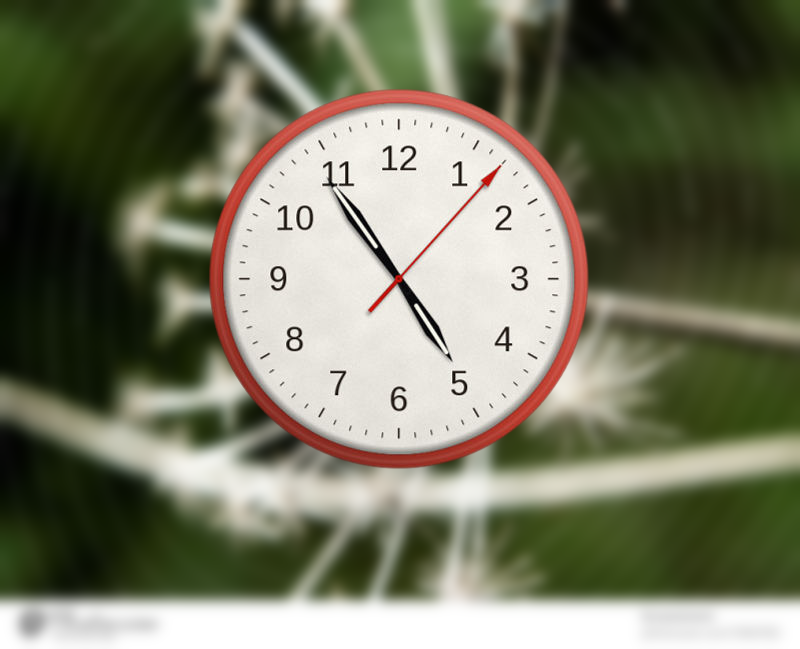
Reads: 4.54.07
